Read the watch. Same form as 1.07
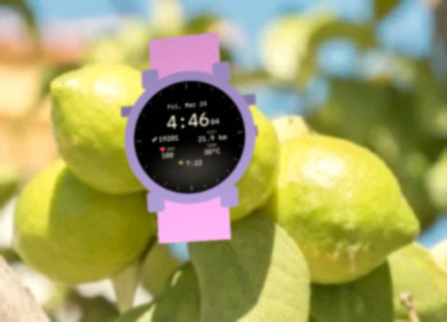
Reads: 4.46
